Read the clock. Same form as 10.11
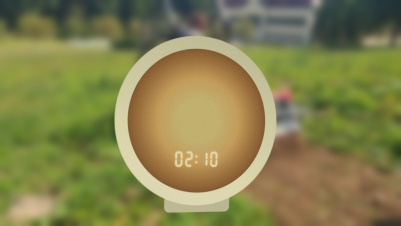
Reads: 2.10
